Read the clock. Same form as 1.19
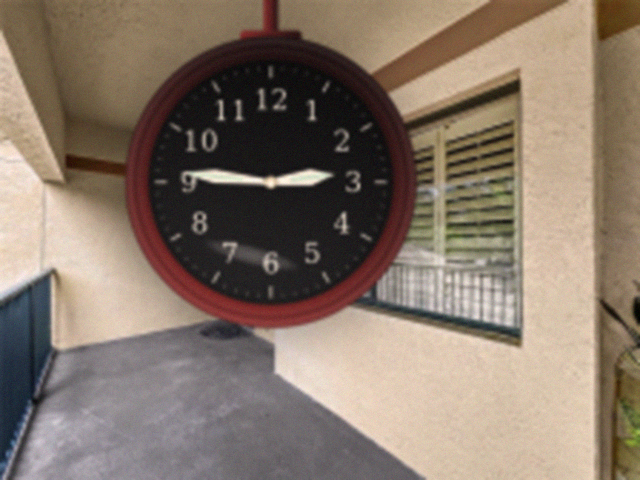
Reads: 2.46
